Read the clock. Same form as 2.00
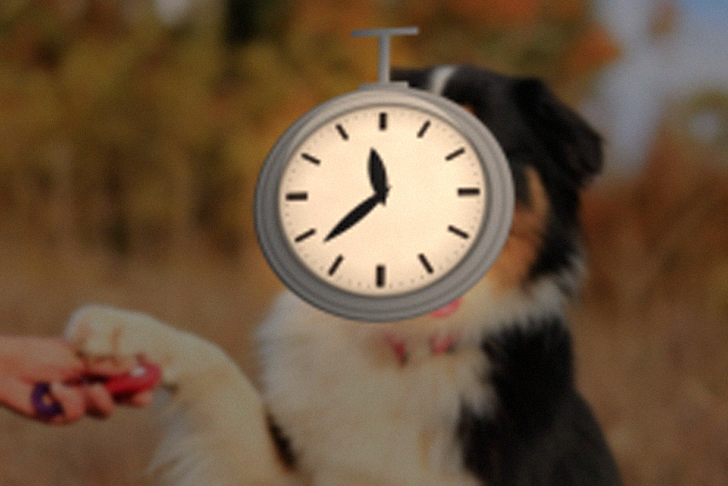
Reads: 11.38
